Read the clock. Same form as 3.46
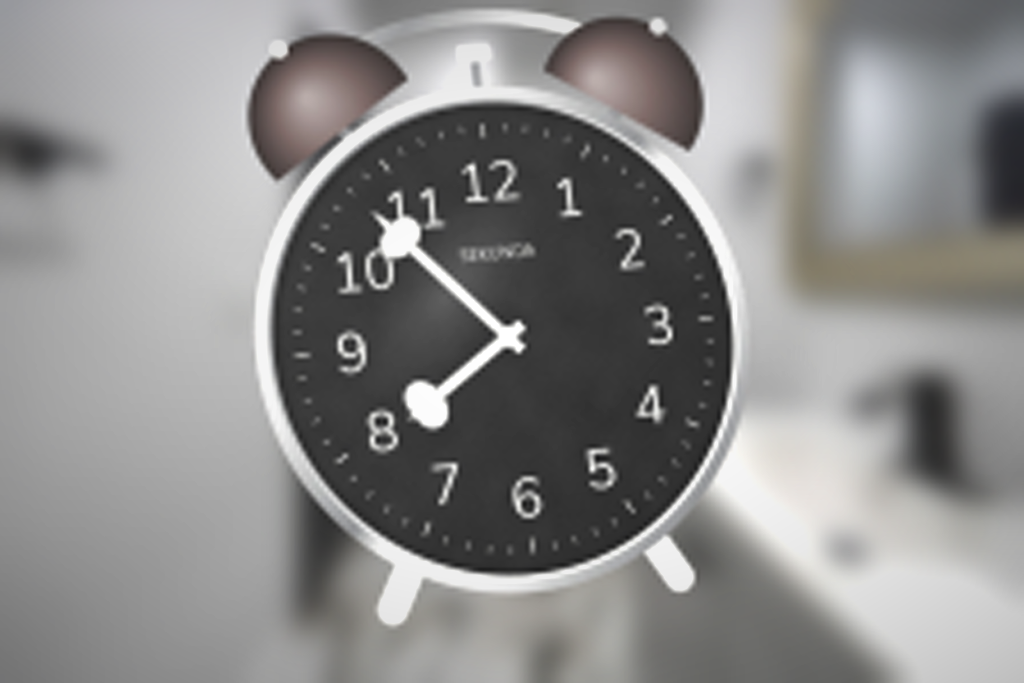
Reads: 7.53
